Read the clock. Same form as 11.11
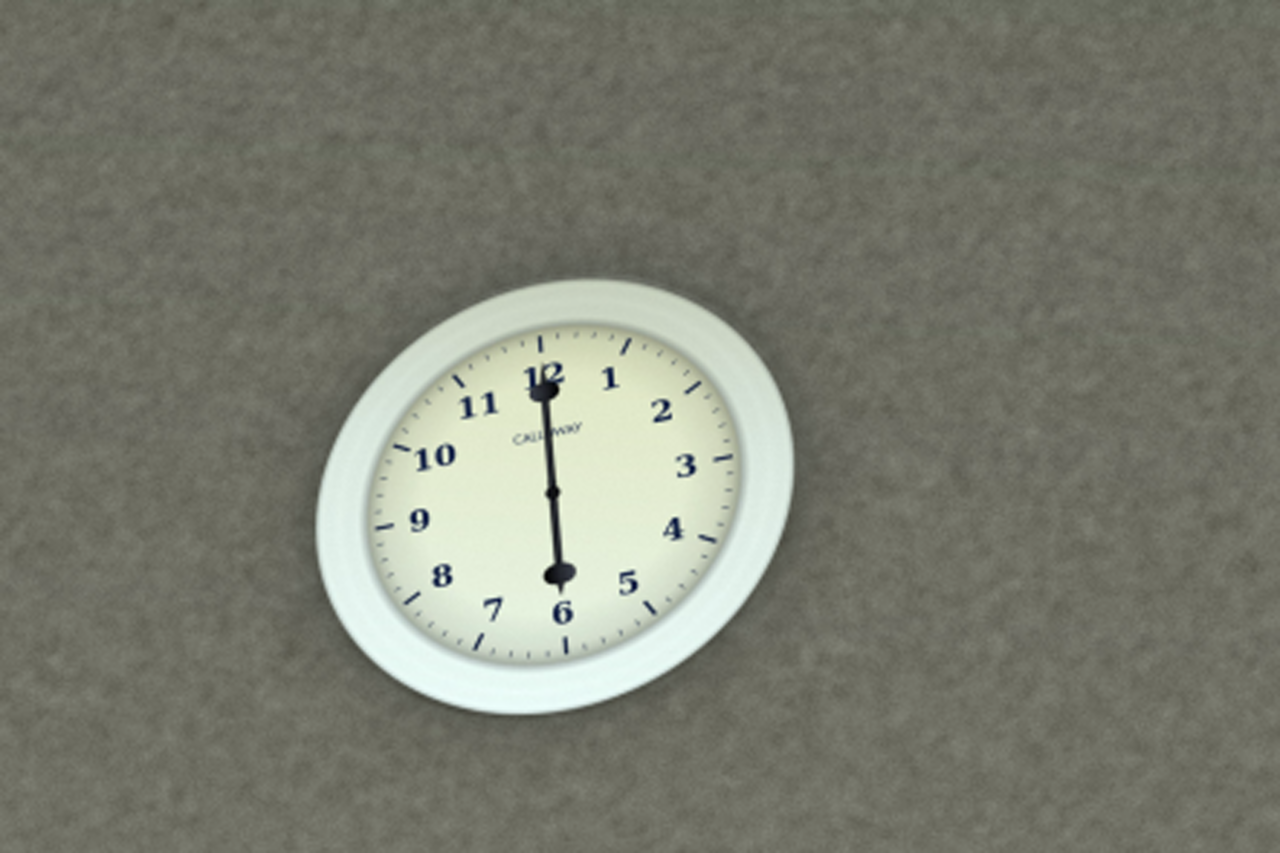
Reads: 6.00
